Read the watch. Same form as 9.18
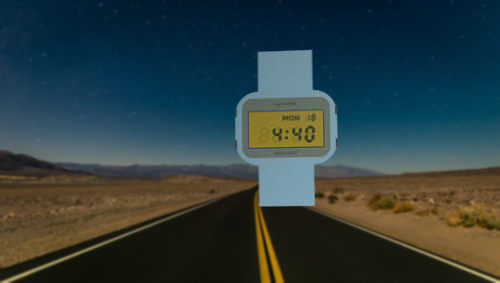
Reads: 4.40
